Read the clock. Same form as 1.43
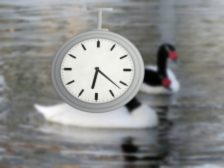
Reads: 6.22
